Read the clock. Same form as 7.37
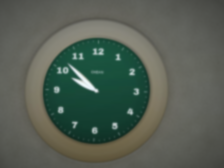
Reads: 9.52
